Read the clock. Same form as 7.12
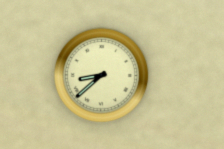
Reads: 8.38
